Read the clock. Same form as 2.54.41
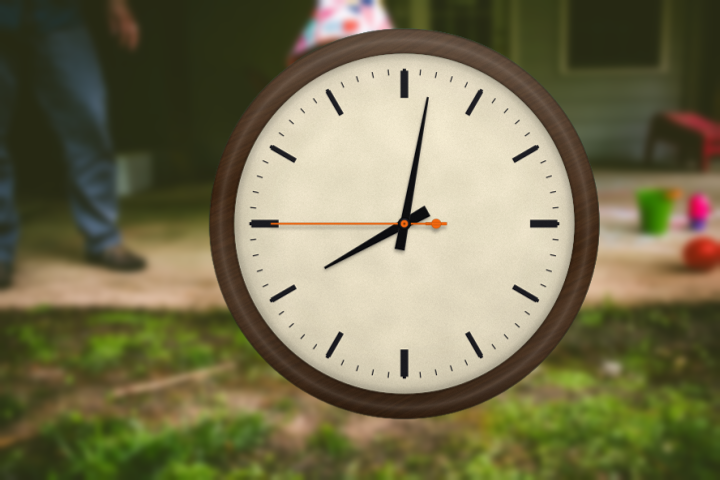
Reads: 8.01.45
